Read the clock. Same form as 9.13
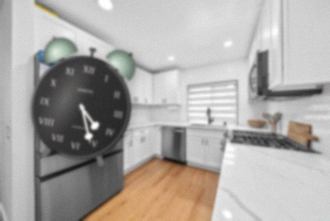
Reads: 4.26
